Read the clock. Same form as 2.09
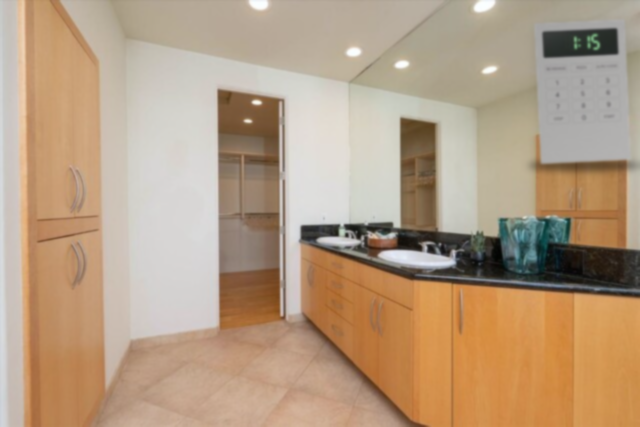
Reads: 1.15
